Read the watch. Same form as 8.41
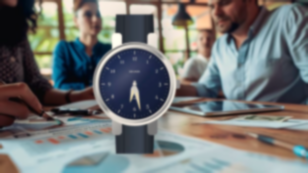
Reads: 6.28
